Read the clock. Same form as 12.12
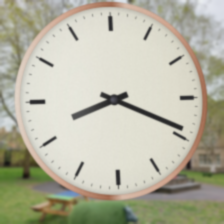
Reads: 8.19
